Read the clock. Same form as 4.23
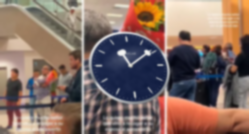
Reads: 11.09
